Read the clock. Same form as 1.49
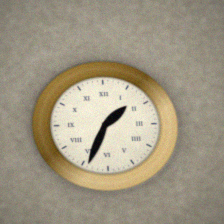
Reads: 1.34
